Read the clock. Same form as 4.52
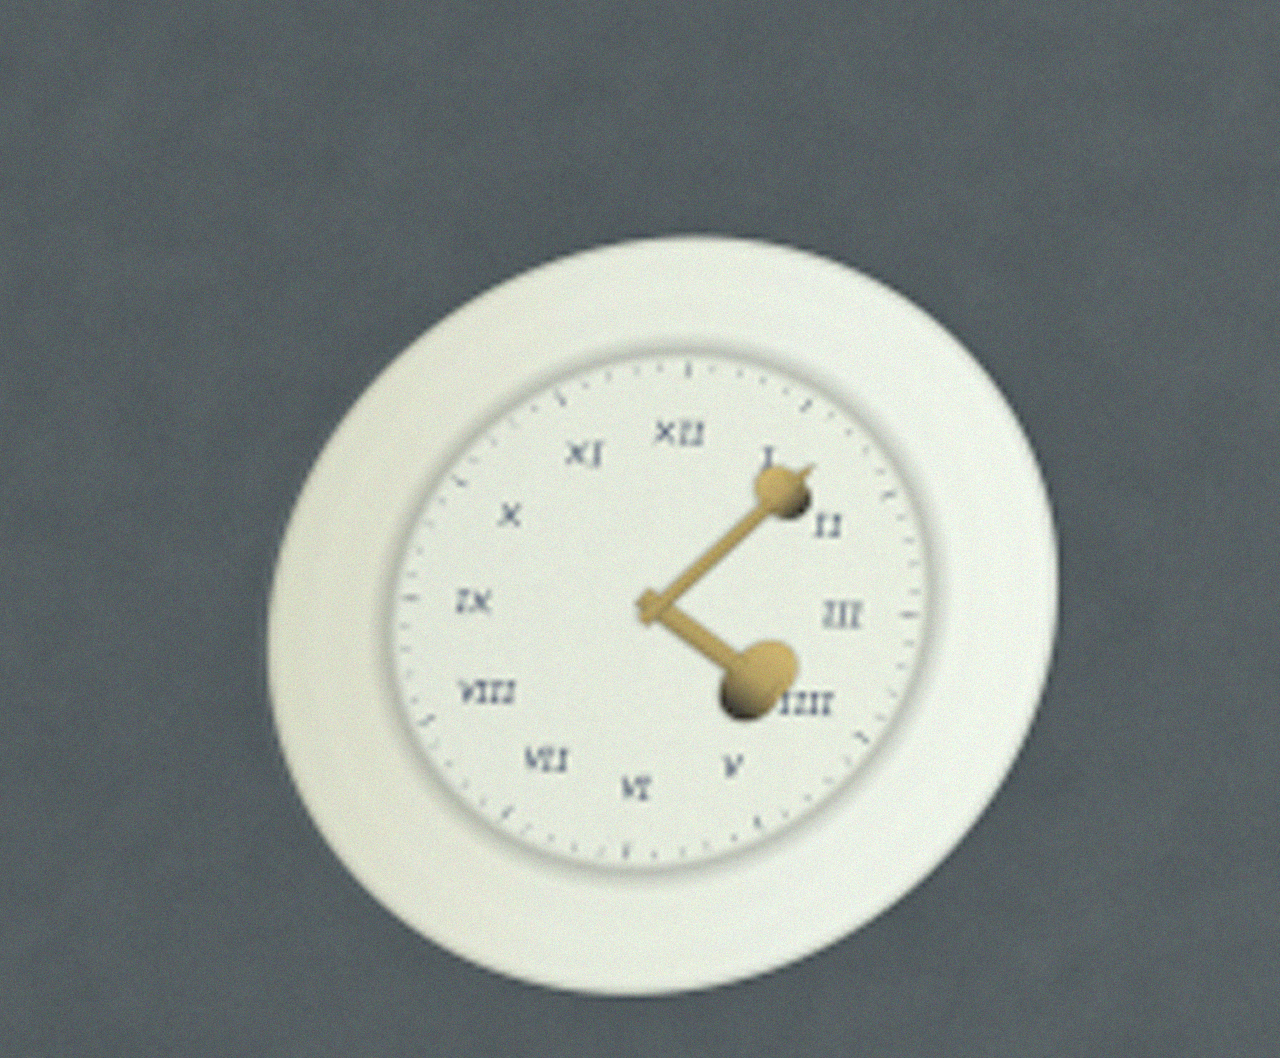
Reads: 4.07
